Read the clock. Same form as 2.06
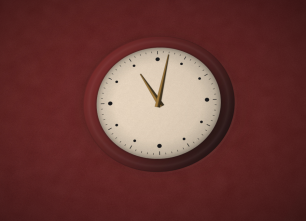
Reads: 11.02
